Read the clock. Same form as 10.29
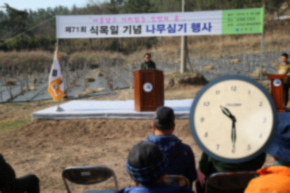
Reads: 10.30
